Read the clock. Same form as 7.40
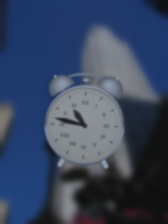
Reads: 10.47
